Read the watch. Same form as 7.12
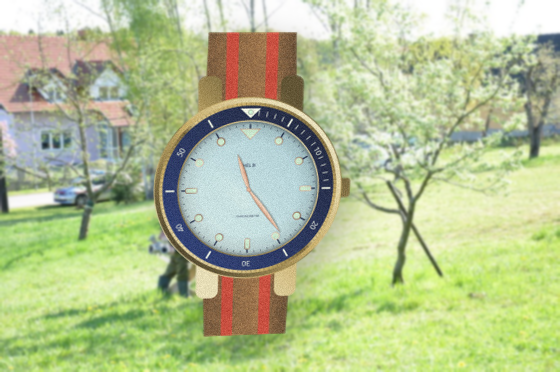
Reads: 11.24
